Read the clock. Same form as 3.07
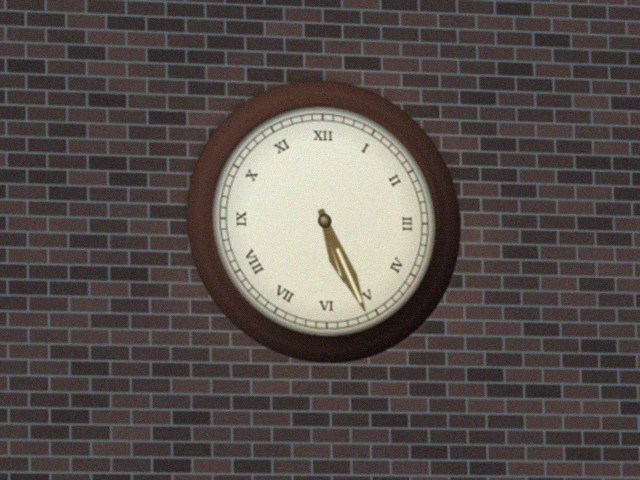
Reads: 5.26
